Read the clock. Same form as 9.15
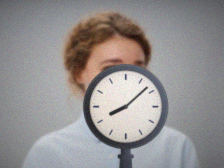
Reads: 8.08
